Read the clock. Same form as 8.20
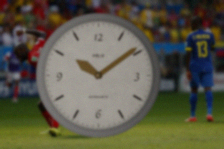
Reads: 10.09
